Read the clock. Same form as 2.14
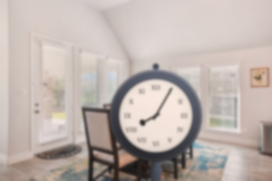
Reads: 8.05
